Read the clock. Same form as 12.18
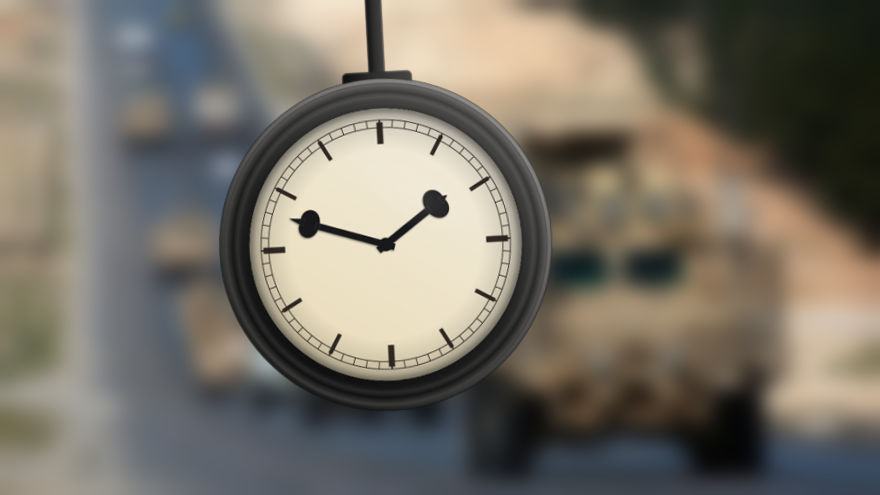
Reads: 1.48
